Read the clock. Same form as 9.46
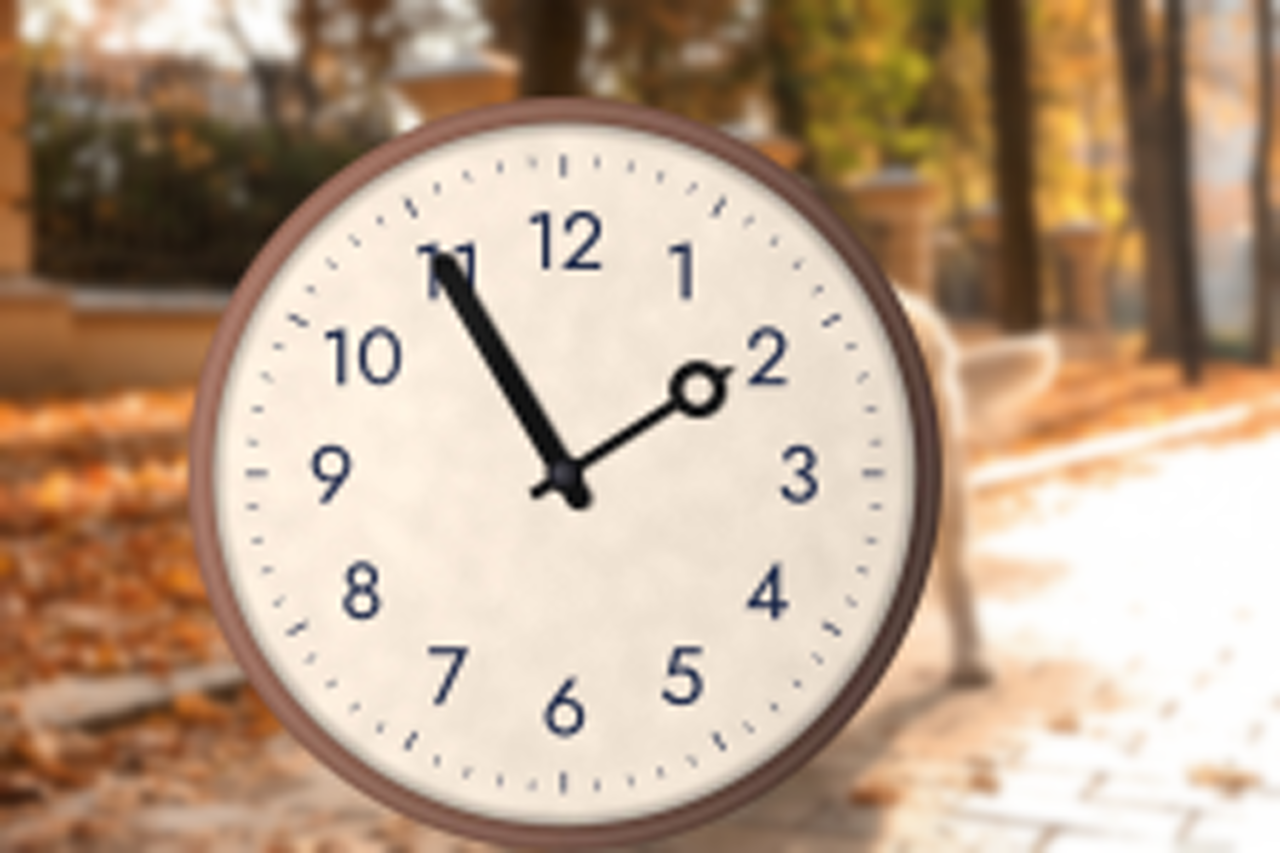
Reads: 1.55
